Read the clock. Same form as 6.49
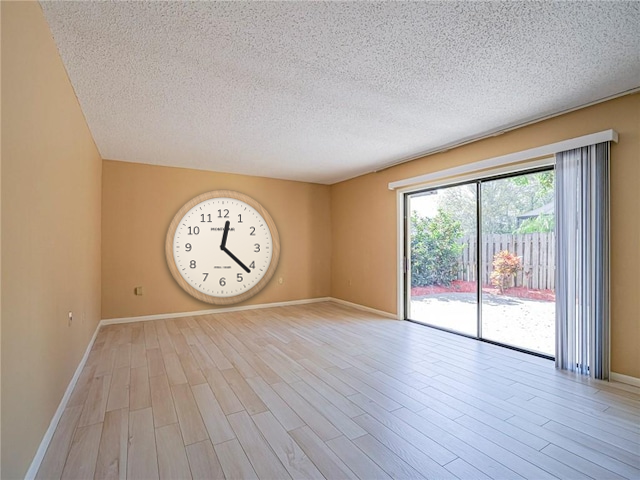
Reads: 12.22
